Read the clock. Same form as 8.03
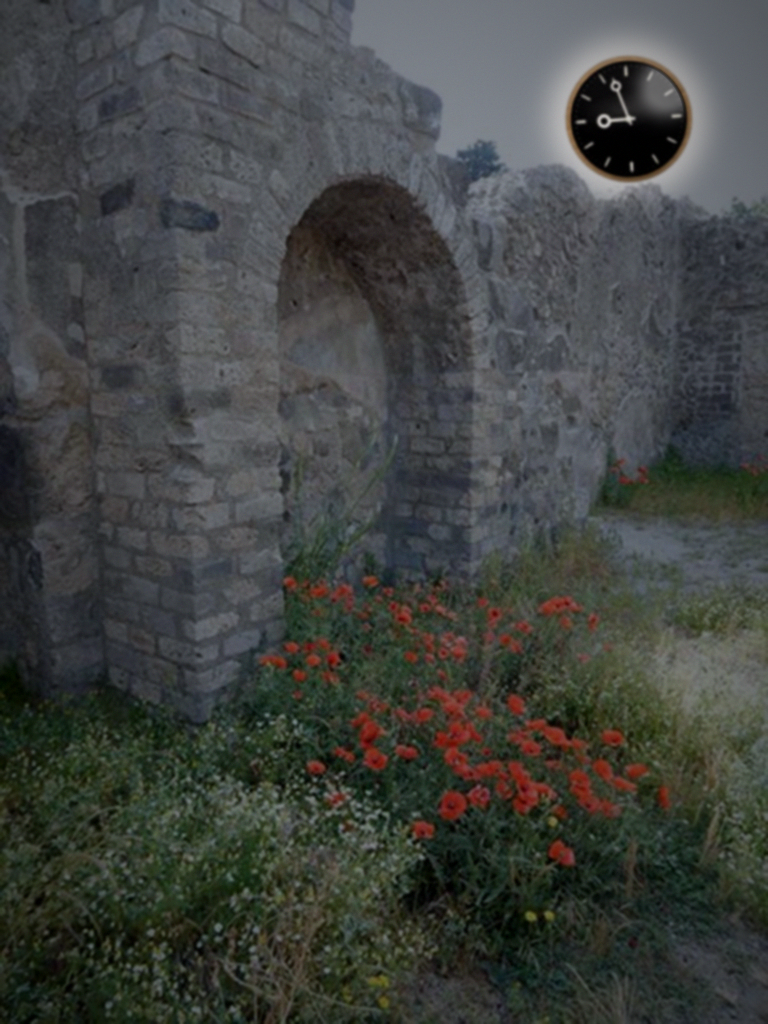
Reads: 8.57
